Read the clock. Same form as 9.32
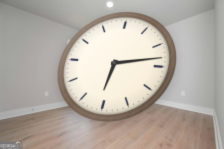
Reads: 6.13
